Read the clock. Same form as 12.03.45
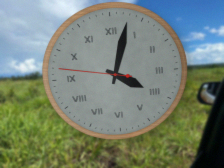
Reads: 4.02.47
